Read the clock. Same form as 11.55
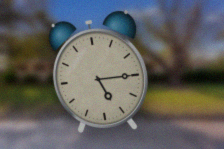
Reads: 5.15
